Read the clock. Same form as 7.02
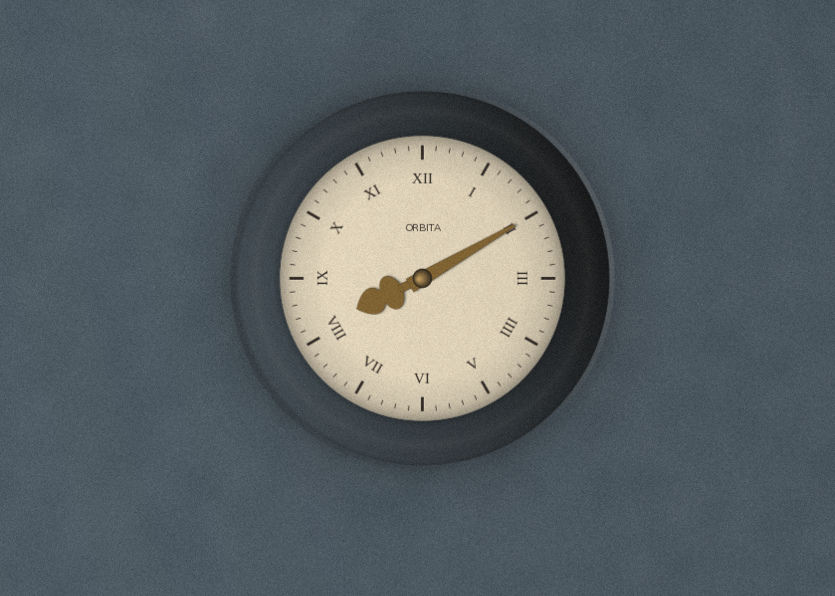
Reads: 8.10
